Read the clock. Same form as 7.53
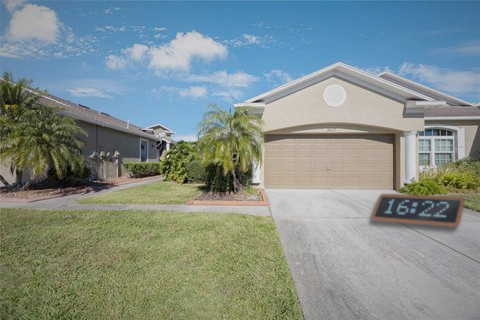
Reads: 16.22
